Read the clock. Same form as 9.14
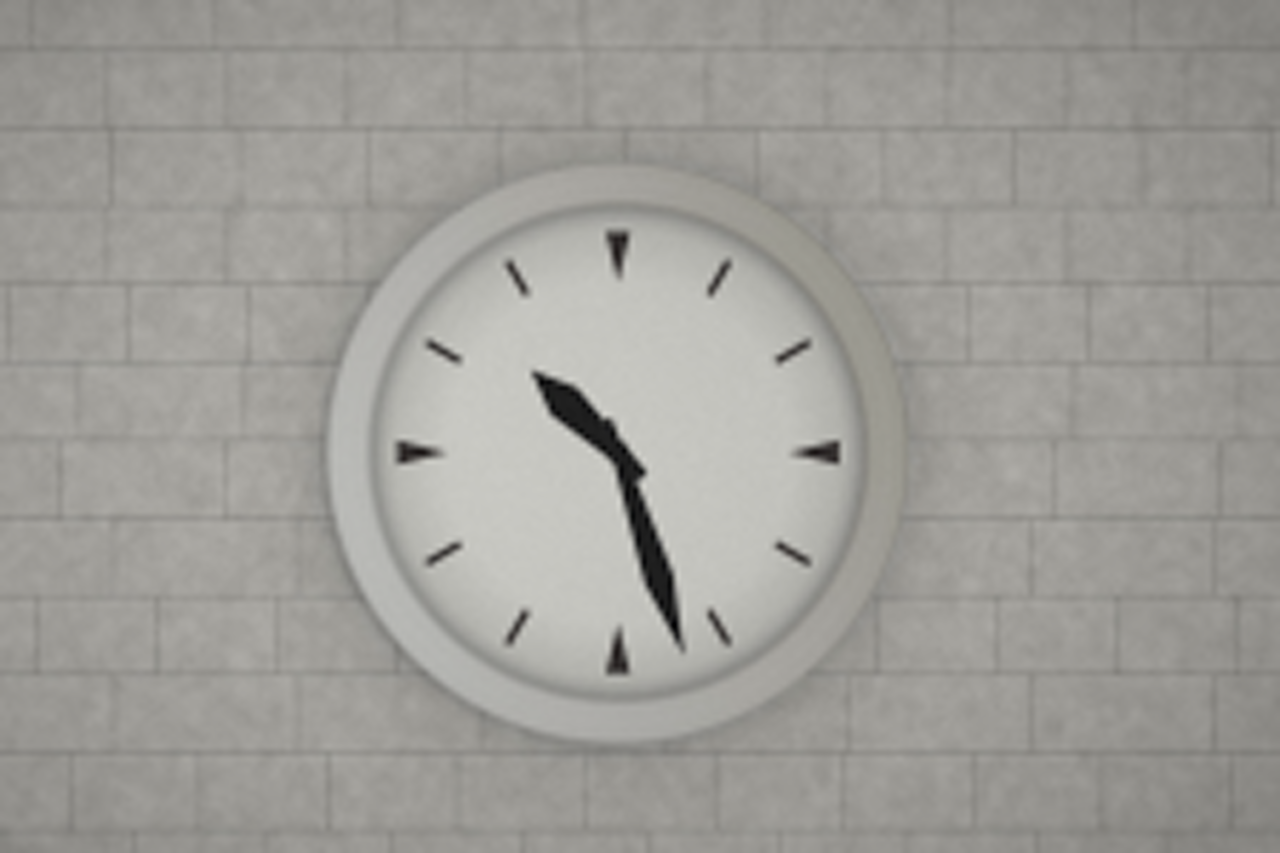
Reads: 10.27
